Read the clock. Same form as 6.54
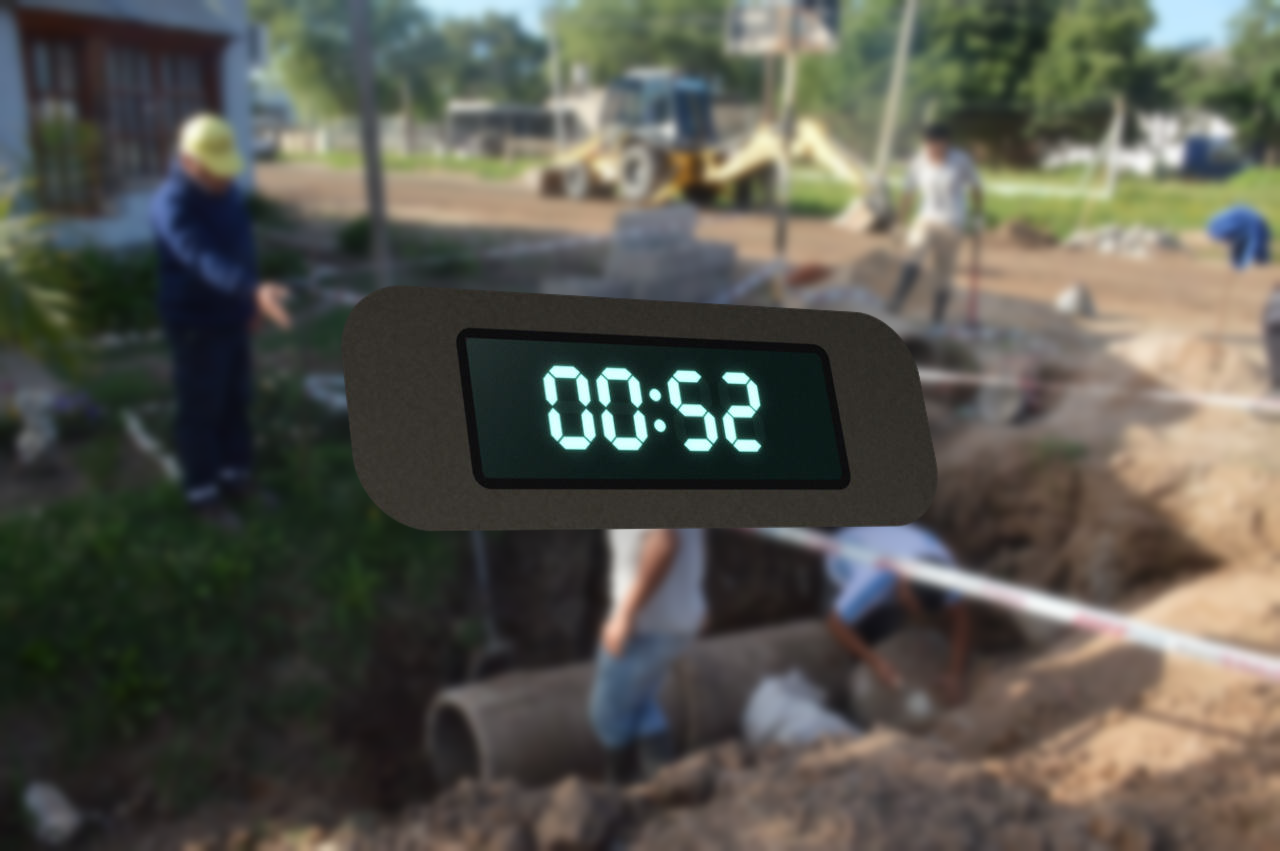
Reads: 0.52
